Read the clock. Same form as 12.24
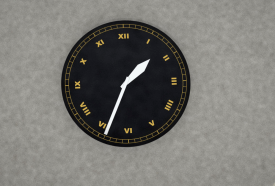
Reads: 1.34
